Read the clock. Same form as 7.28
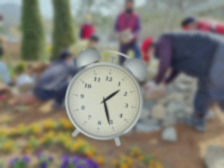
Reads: 1.26
